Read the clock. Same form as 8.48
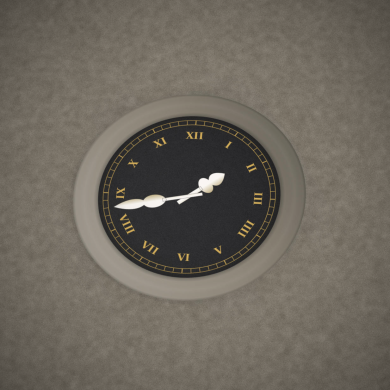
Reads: 1.43
